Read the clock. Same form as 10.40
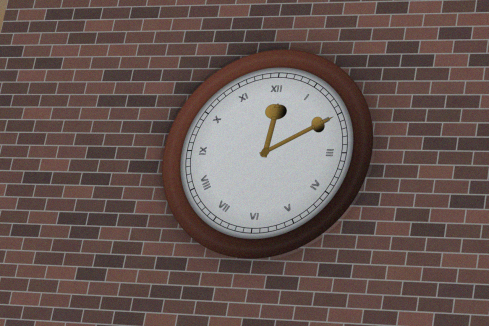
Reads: 12.10
